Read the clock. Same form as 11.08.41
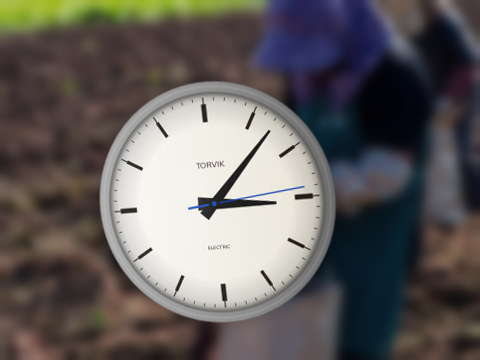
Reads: 3.07.14
